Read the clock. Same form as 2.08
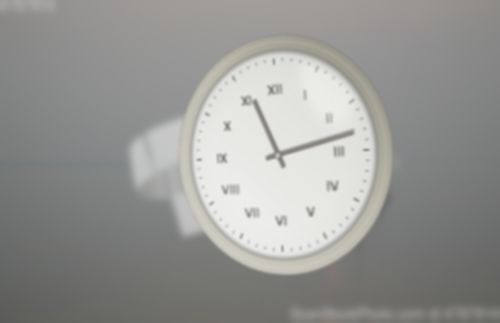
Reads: 11.13
